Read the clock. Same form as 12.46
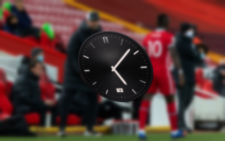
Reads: 5.08
